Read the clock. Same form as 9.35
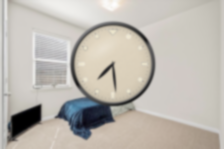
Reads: 7.29
